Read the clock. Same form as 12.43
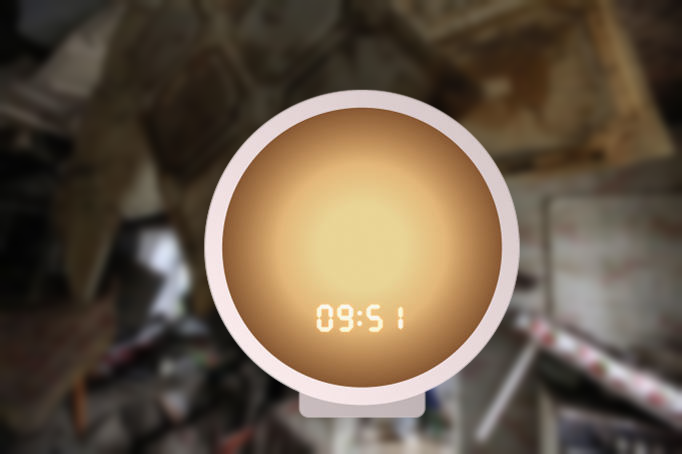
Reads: 9.51
